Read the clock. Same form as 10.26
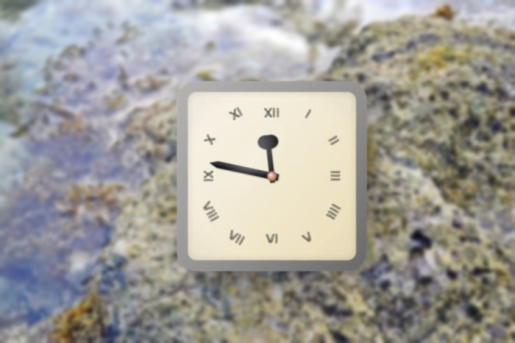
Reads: 11.47
